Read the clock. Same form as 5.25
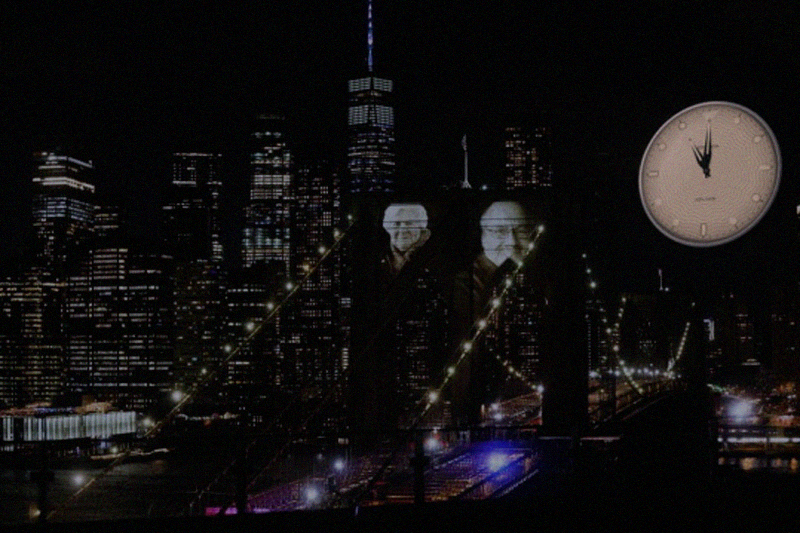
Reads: 11.00
